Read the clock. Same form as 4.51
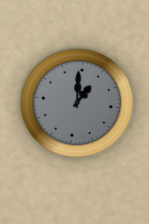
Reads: 12.59
